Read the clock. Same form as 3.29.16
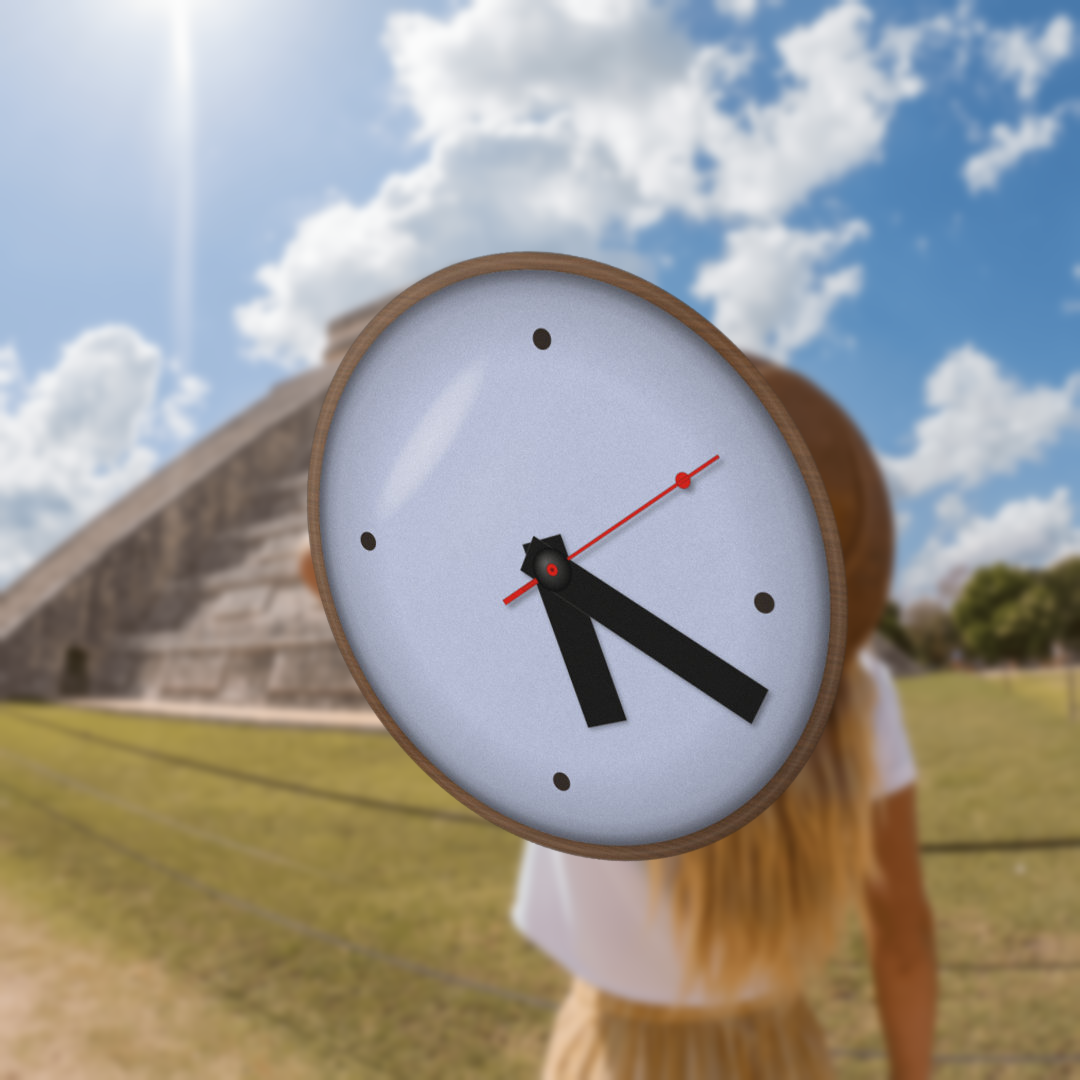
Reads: 5.19.09
